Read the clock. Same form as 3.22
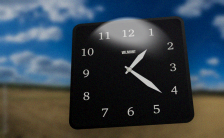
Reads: 1.22
